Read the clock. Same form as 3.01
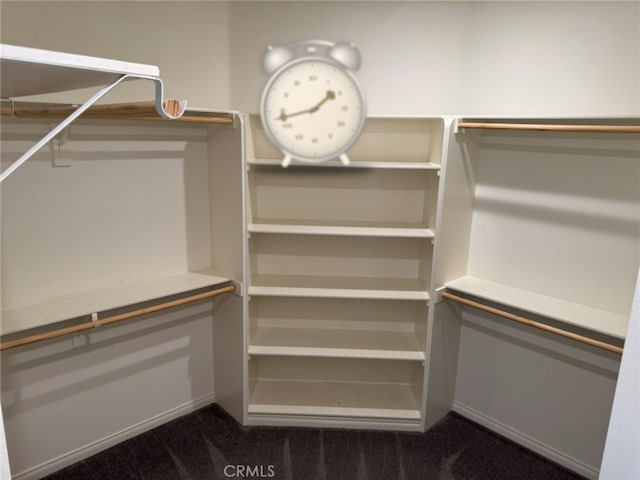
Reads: 1.43
